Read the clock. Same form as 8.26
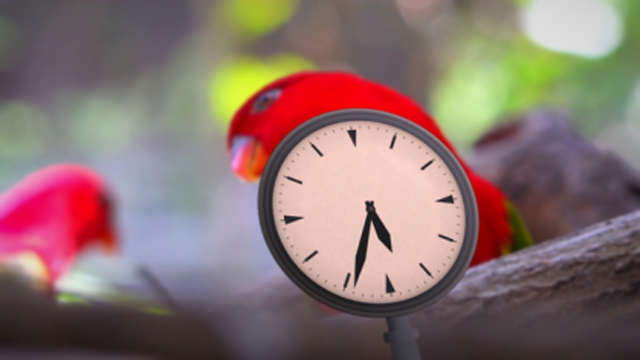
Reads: 5.34
